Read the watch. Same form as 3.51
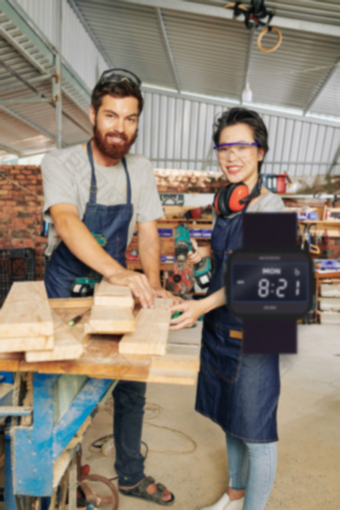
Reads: 8.21
